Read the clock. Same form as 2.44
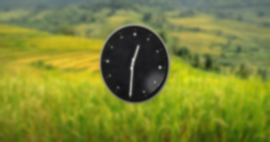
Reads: 12.30
